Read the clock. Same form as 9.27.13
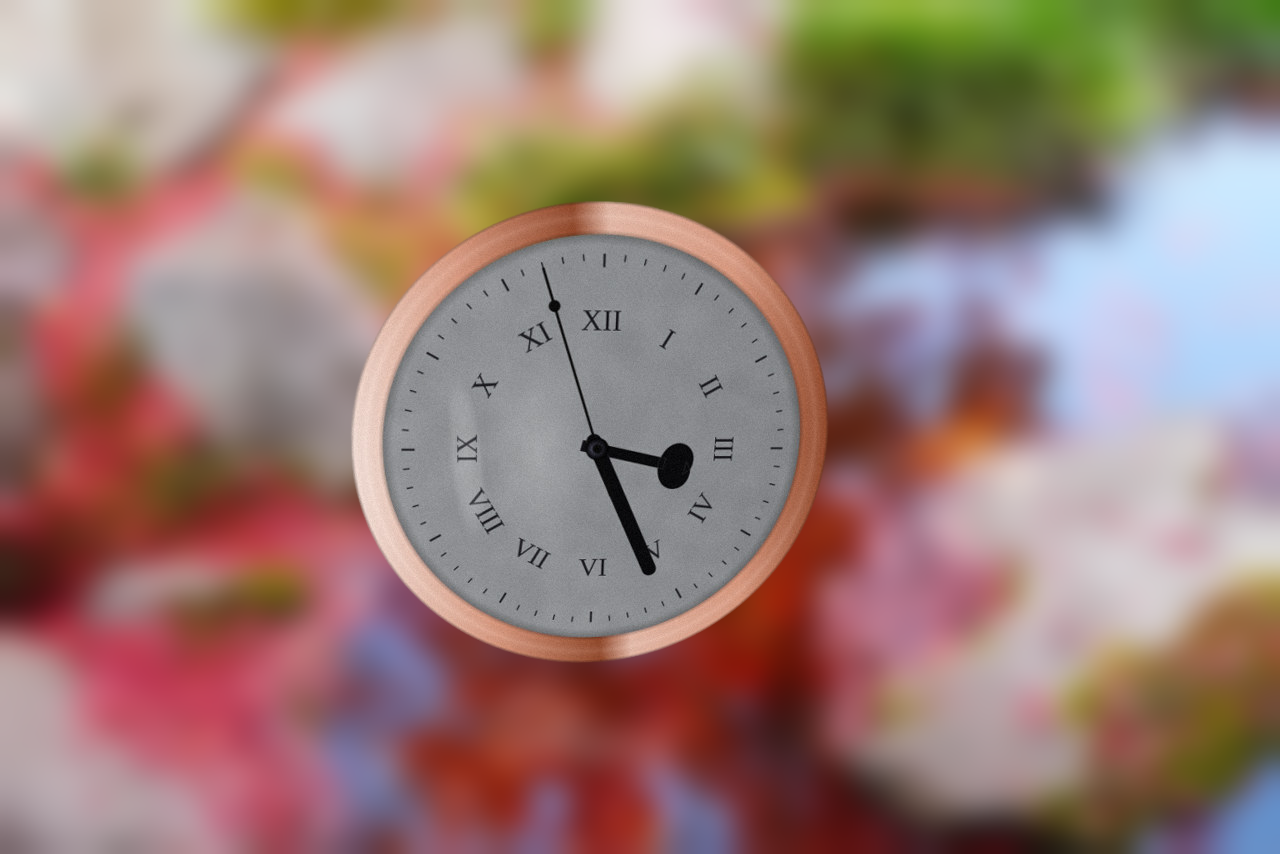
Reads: 3.25.57
